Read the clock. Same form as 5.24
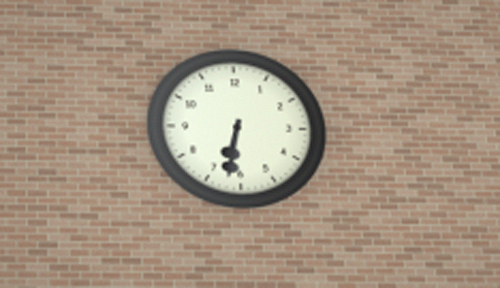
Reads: 6.32
